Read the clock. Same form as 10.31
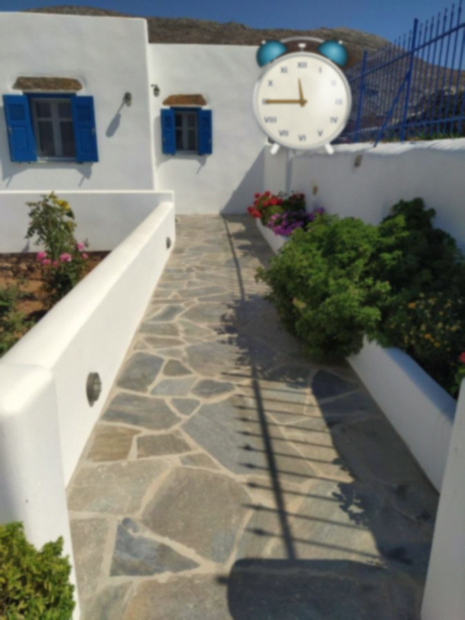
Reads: 11.45
